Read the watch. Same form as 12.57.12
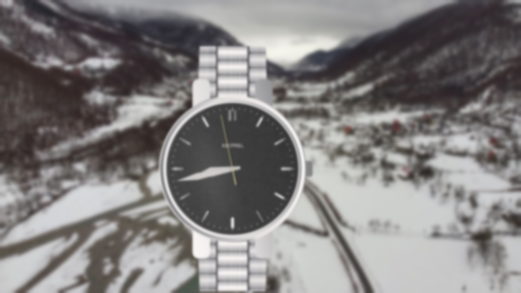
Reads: 8.42.58
